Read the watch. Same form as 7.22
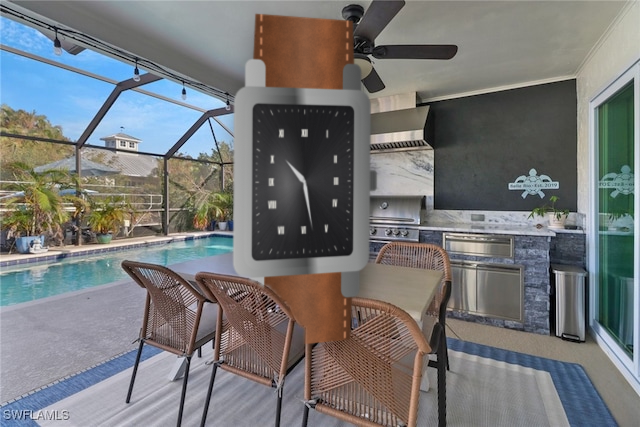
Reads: 10.28
